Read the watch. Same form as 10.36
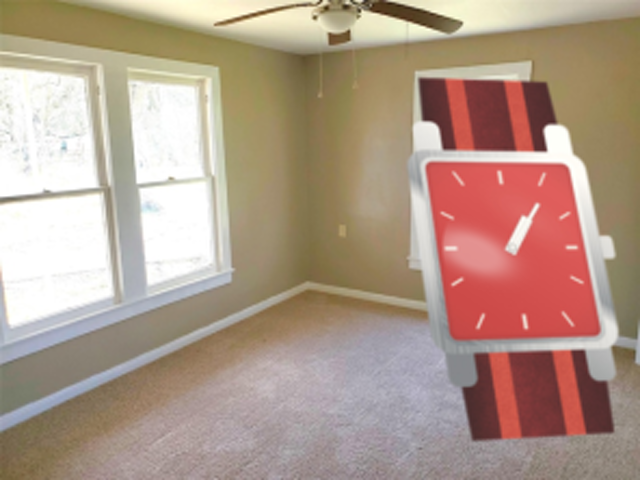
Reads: 1.06
